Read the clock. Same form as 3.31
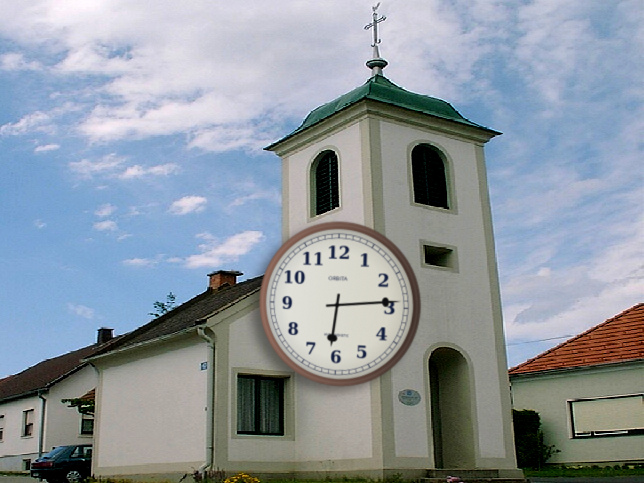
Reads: 6.14
